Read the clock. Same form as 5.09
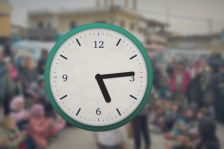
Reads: 5.14
